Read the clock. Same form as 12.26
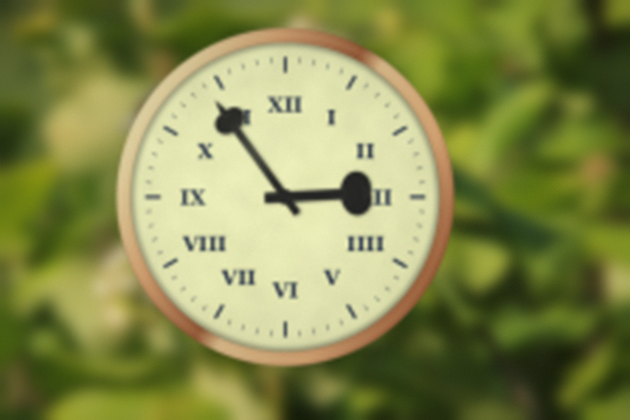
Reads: 2.54
